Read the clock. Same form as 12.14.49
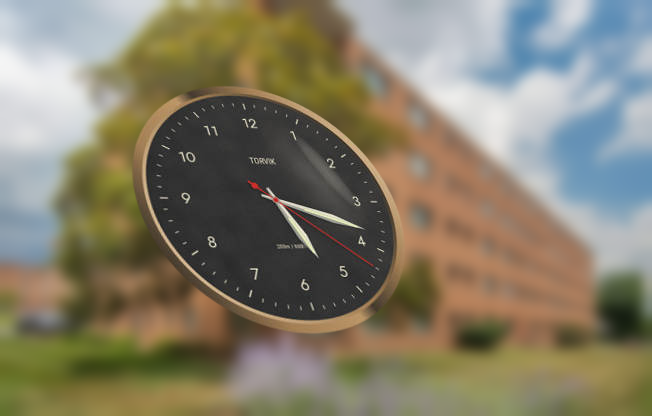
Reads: 5.18.22
